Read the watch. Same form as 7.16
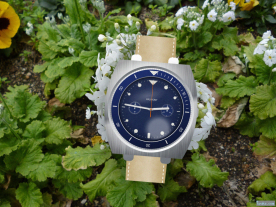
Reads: 2.46
